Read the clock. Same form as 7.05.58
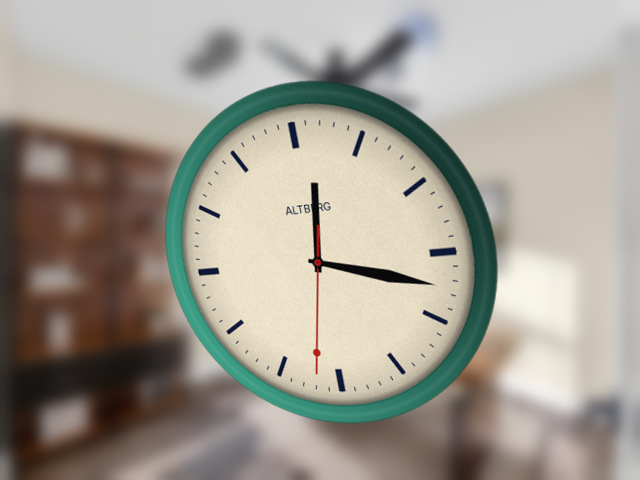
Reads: 12.17.32
